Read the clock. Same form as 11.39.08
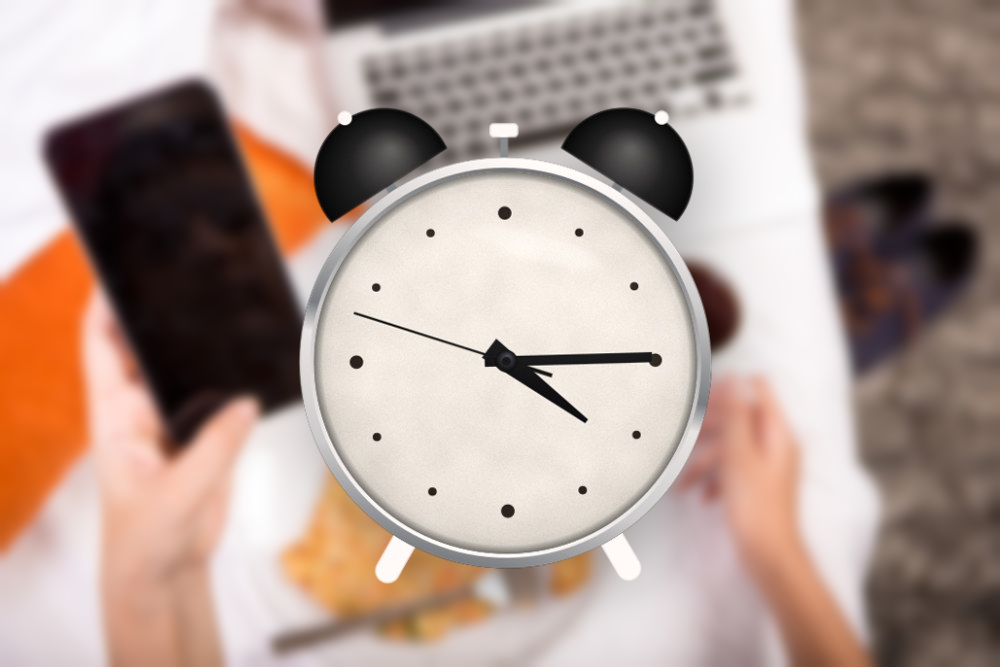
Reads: 4.14.48
